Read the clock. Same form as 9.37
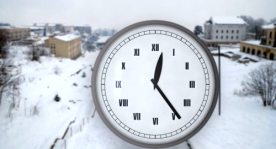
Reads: 12.24
